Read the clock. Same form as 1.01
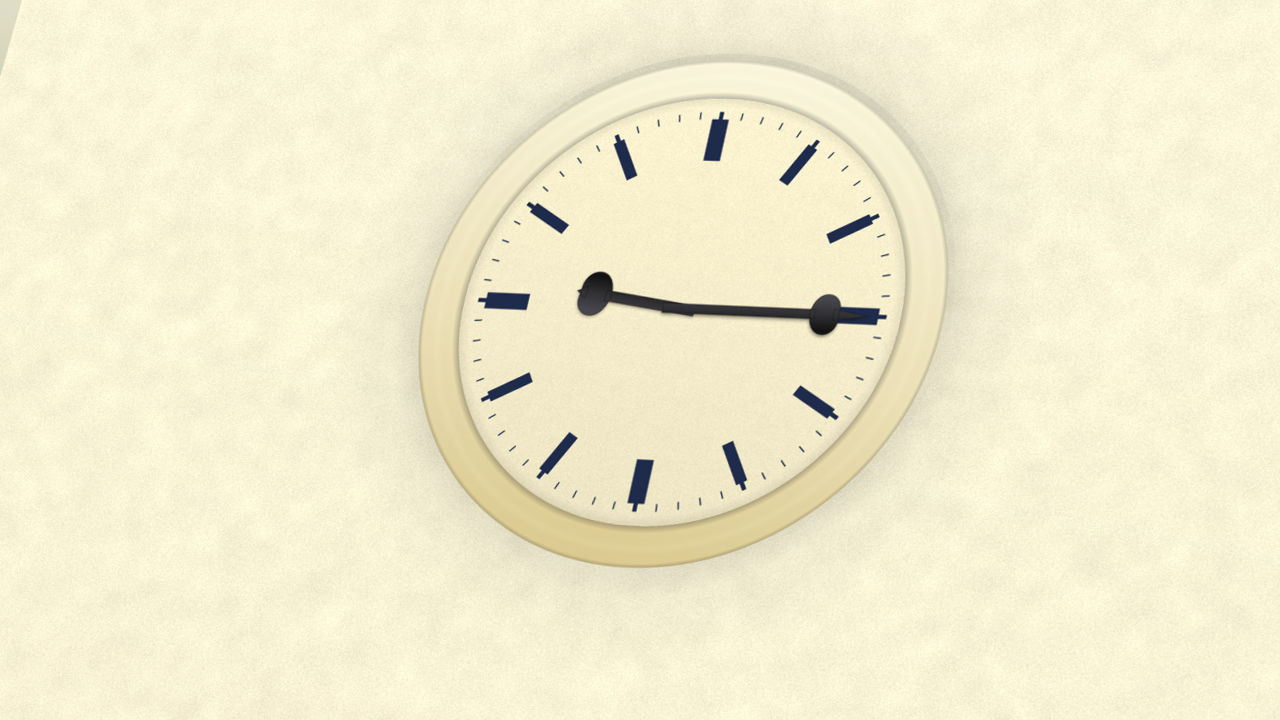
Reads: 9.15
